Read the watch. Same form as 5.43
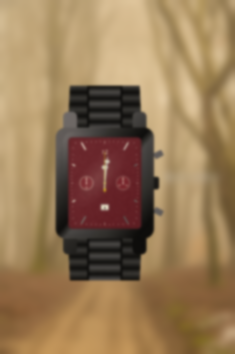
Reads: 12.01
